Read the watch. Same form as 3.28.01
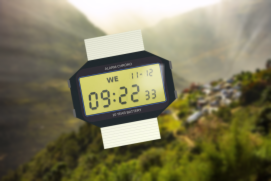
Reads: 9.22.33
